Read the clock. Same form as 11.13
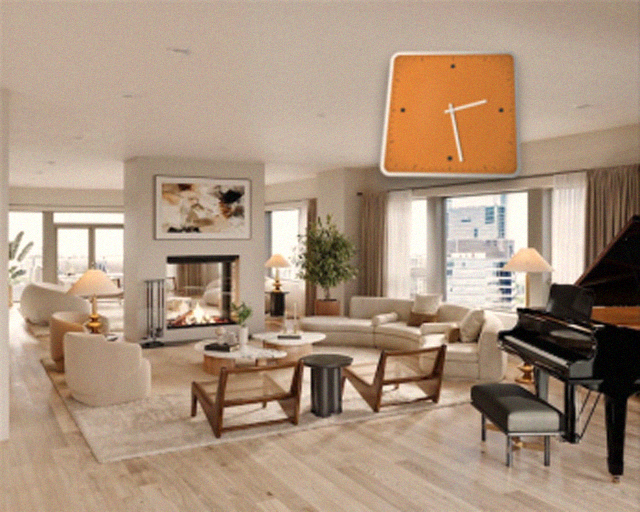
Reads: 2.28
